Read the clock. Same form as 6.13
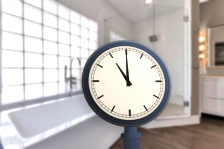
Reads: 11.00
